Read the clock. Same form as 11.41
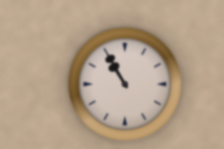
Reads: 10.55
